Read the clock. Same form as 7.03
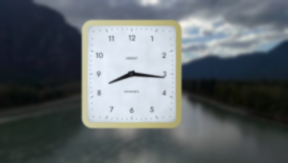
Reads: 8.16
